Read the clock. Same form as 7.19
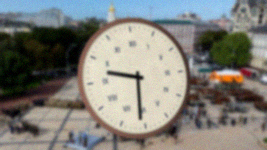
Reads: 9.31
